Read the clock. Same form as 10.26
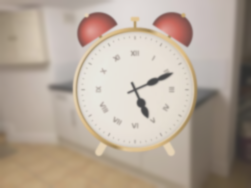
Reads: 5.11
